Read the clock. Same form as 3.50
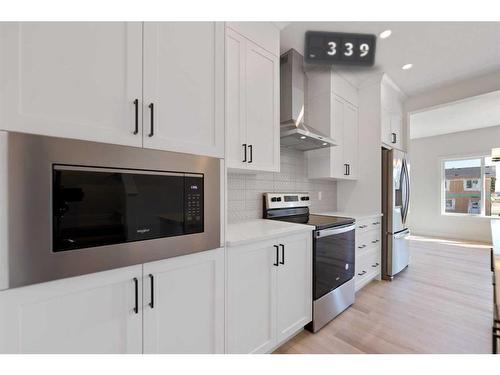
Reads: 3.39
